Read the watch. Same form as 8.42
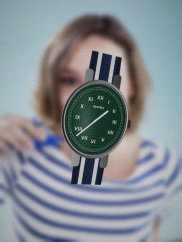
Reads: 1.38
